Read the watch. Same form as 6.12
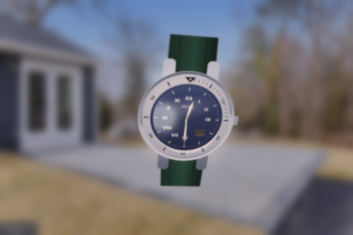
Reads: 12.30
